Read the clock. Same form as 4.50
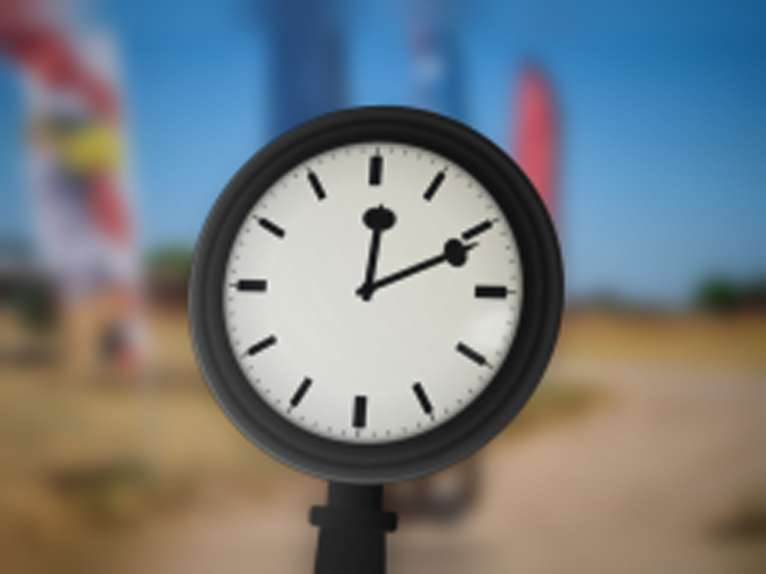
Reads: 12.11
